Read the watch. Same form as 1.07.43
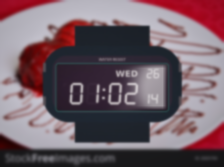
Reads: 1.02.14
